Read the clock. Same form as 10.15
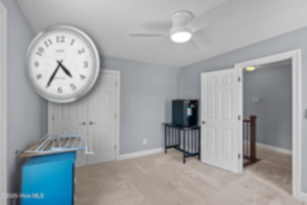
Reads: 4.35
